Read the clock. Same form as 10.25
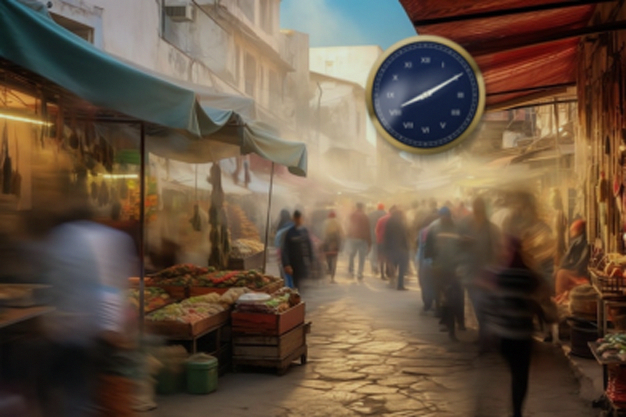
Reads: 8.10
